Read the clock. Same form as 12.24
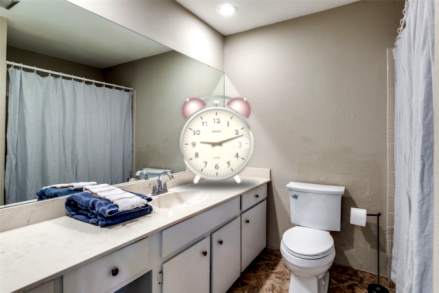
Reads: 9.12
